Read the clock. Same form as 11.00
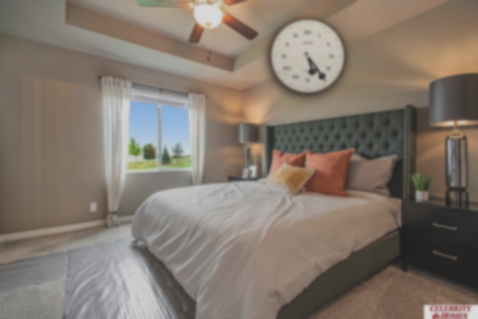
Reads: 5.24
